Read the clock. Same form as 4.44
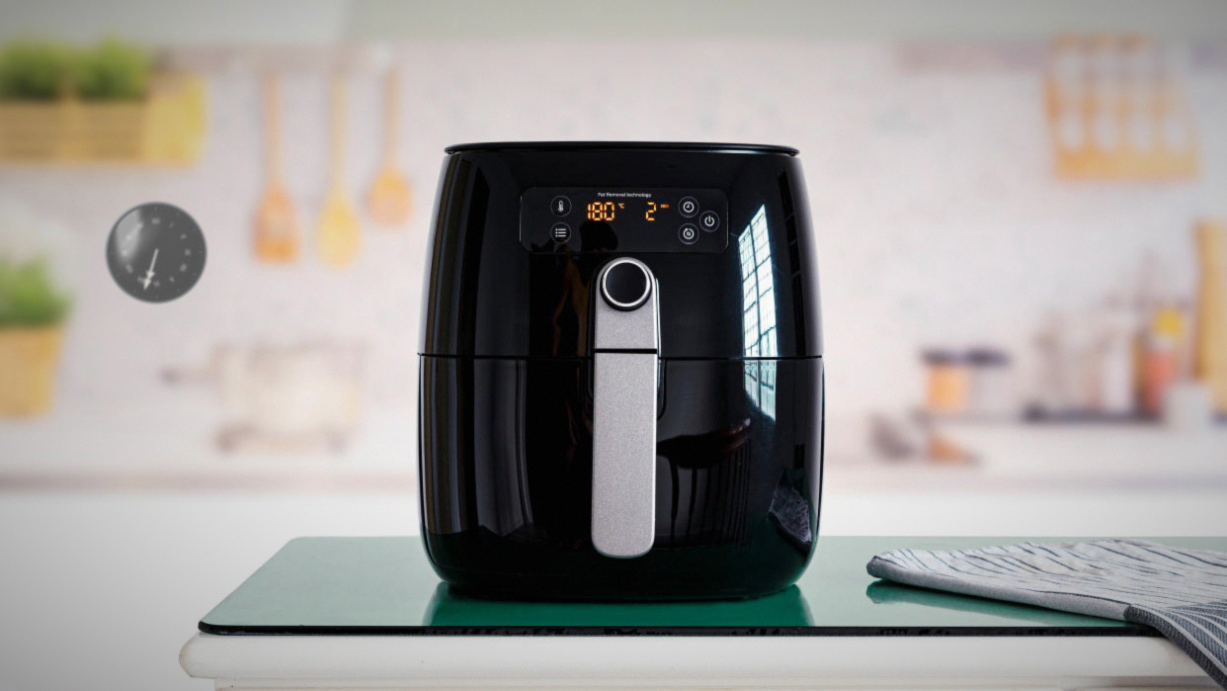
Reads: 6.33
